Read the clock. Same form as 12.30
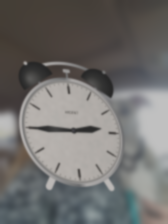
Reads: 2.45
